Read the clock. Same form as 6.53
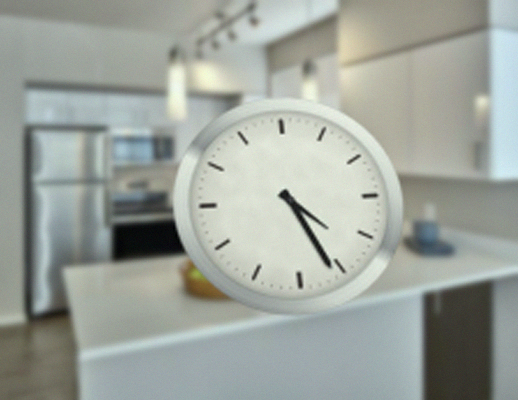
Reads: 4.26
